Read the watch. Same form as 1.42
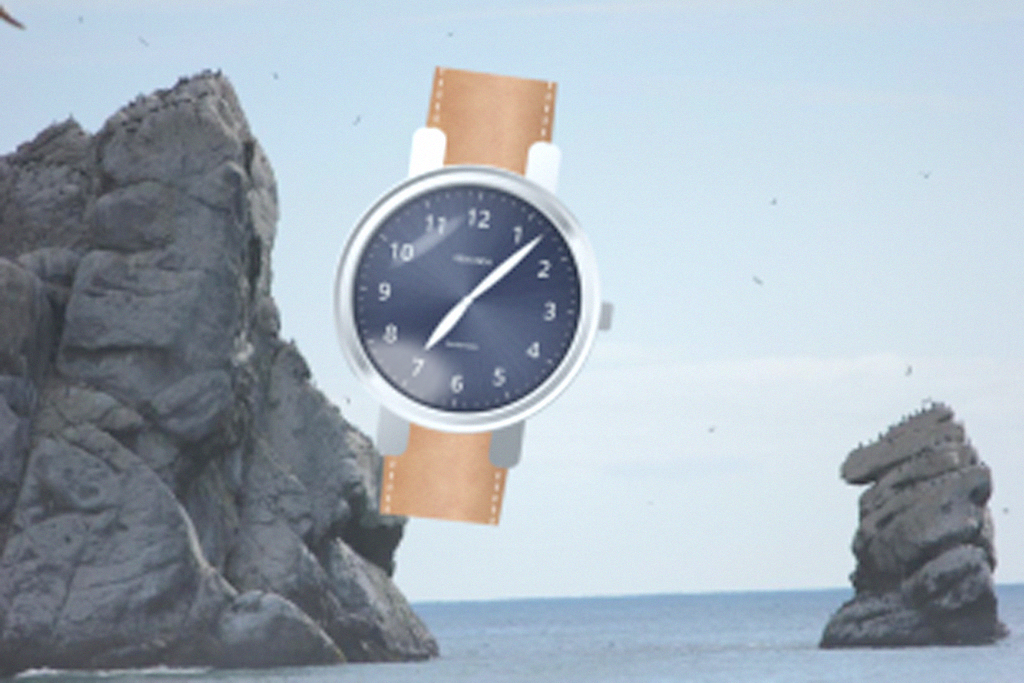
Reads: 7.07
